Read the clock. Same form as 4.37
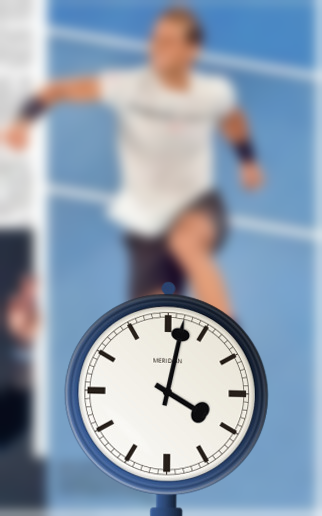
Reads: 4.02
